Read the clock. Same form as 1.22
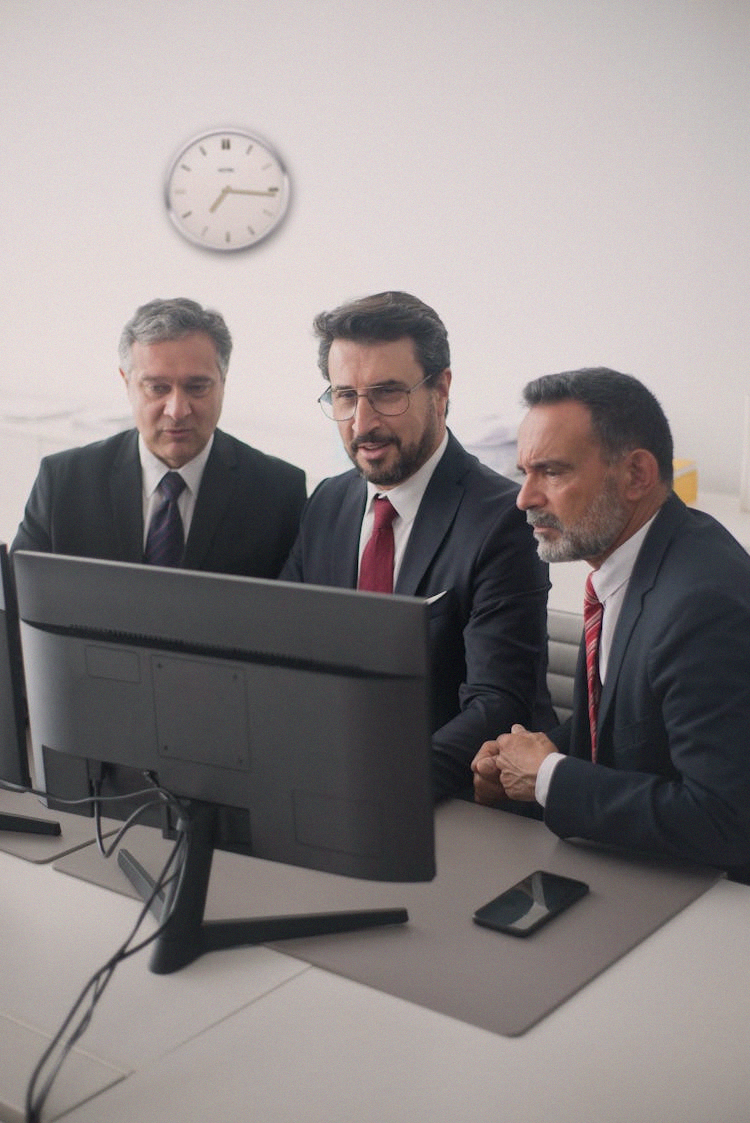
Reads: 7.16
